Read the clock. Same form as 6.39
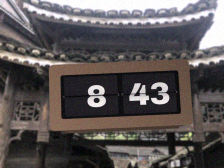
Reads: 8.43
